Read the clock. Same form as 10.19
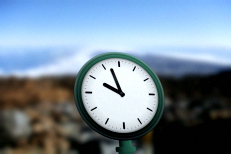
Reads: 9.57
